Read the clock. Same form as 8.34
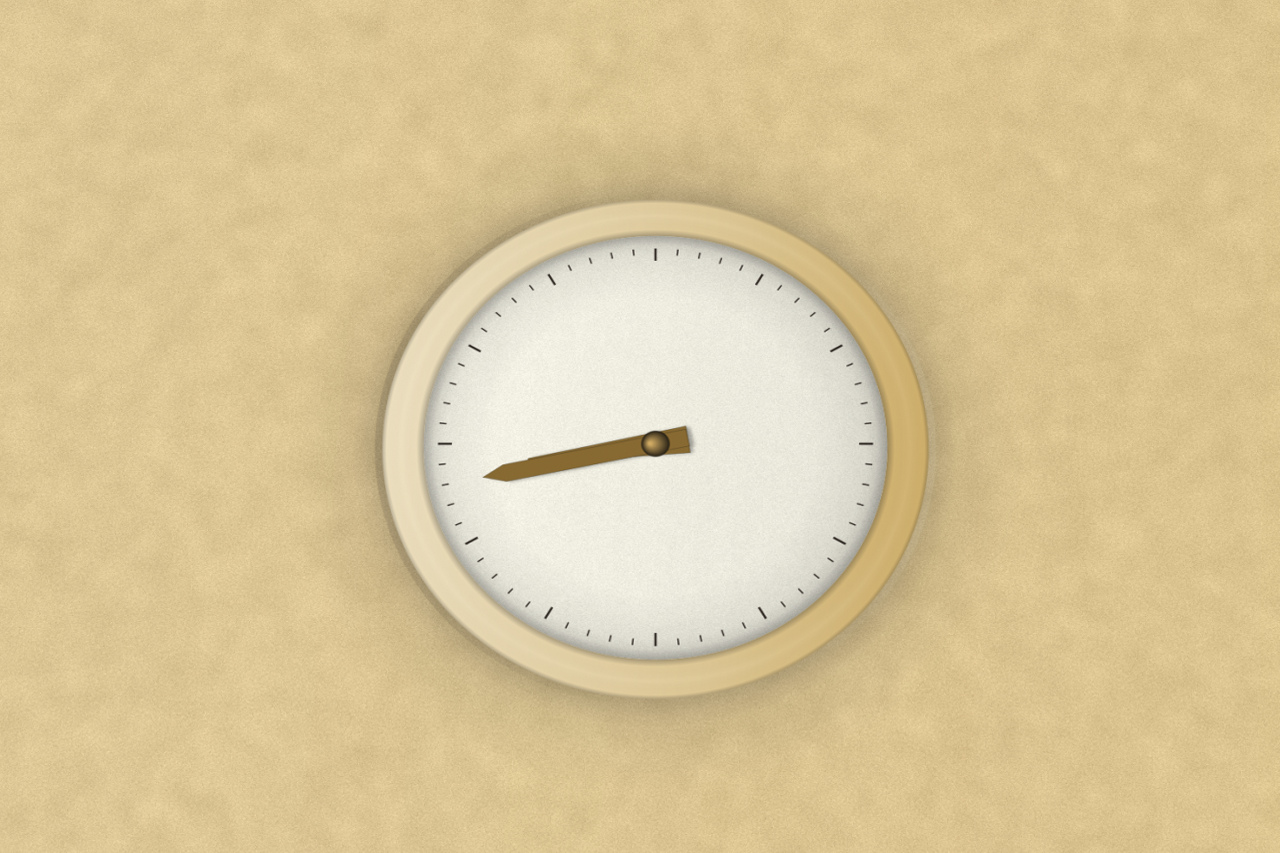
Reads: 8.43
